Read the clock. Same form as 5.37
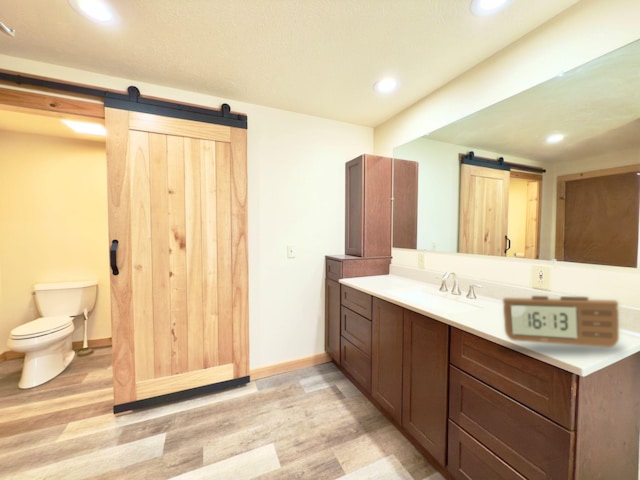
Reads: 16.13
